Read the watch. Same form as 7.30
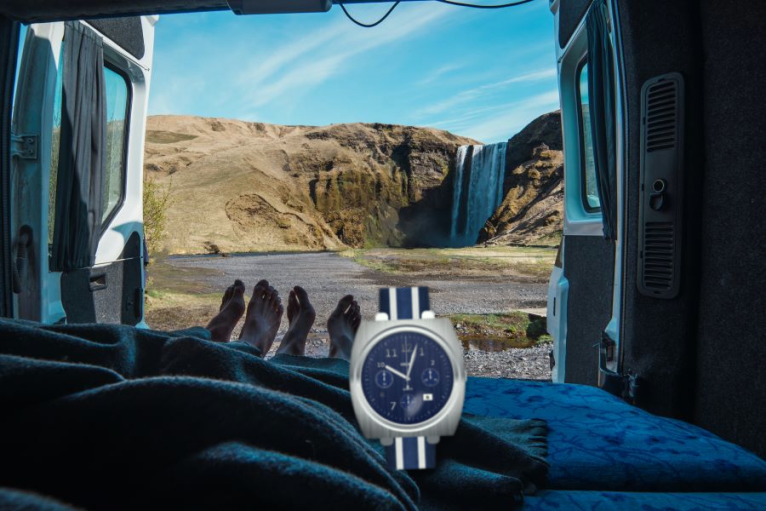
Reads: 10.03
